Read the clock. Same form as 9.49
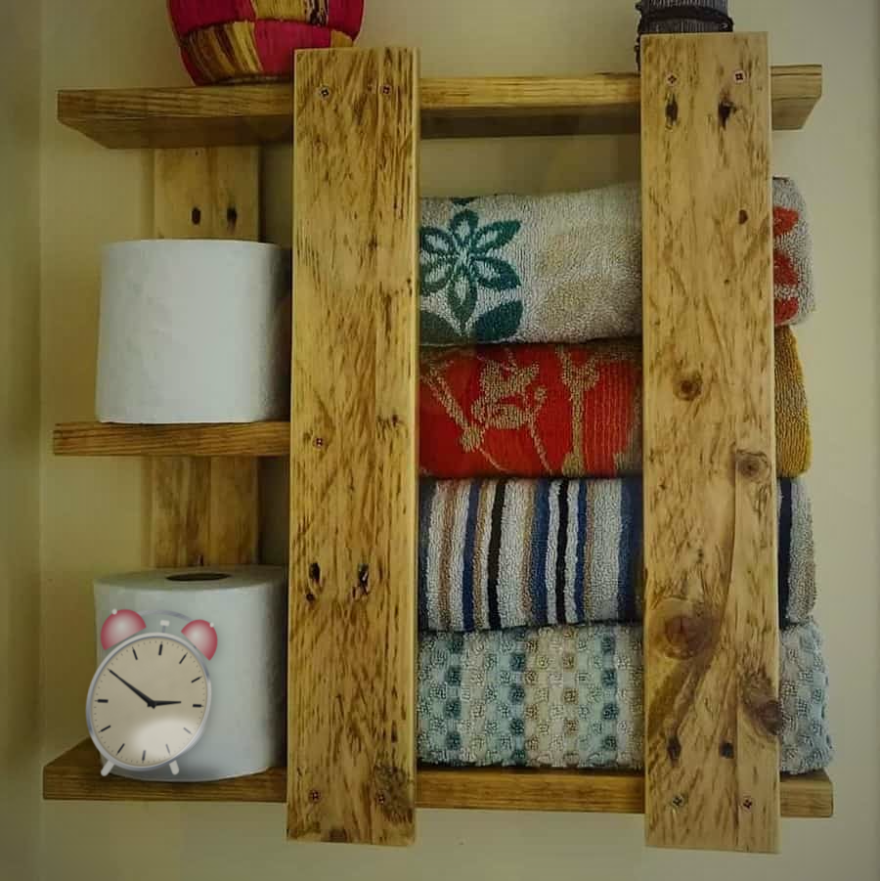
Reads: 2.50
